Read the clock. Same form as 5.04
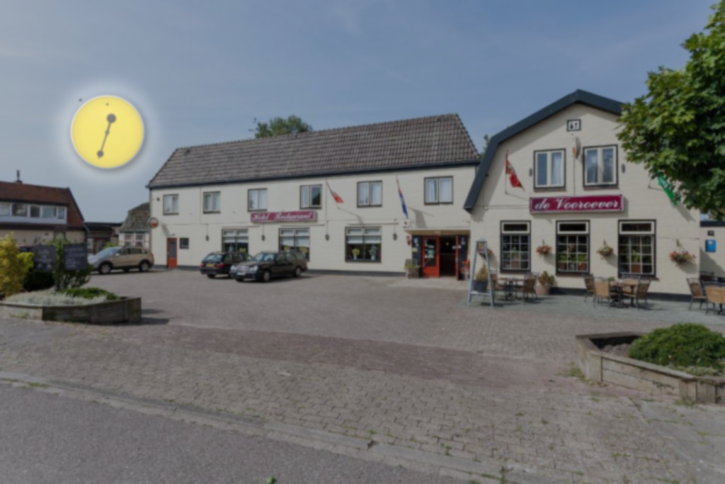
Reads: 12.33
